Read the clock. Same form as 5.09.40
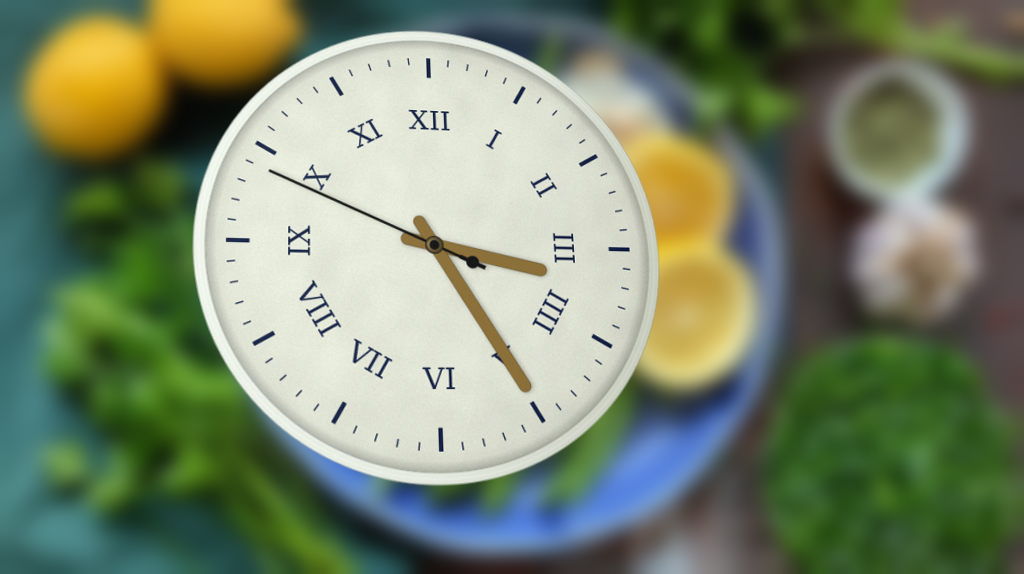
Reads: 3.24.49
